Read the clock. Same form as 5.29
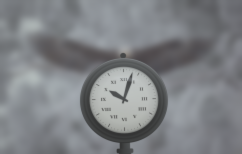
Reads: 10.03
